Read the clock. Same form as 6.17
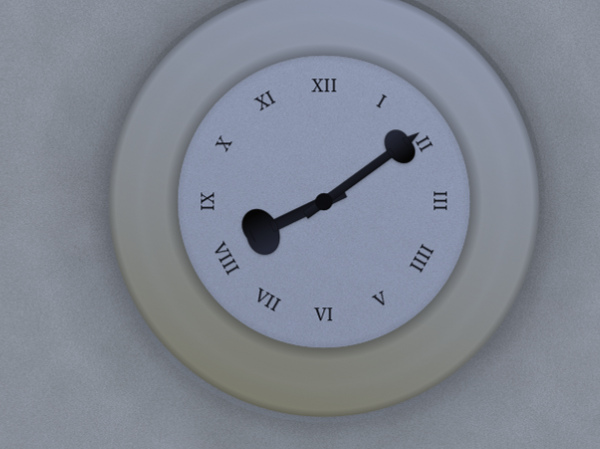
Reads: 8.09
